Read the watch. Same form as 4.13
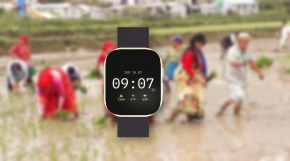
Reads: 9.07
